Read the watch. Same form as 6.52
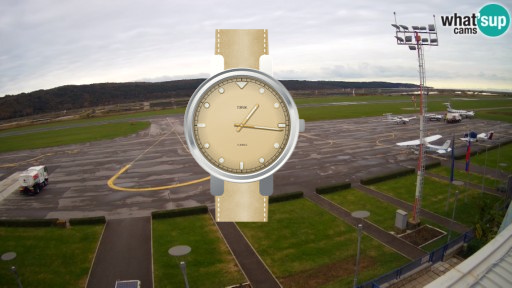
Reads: 1.16
